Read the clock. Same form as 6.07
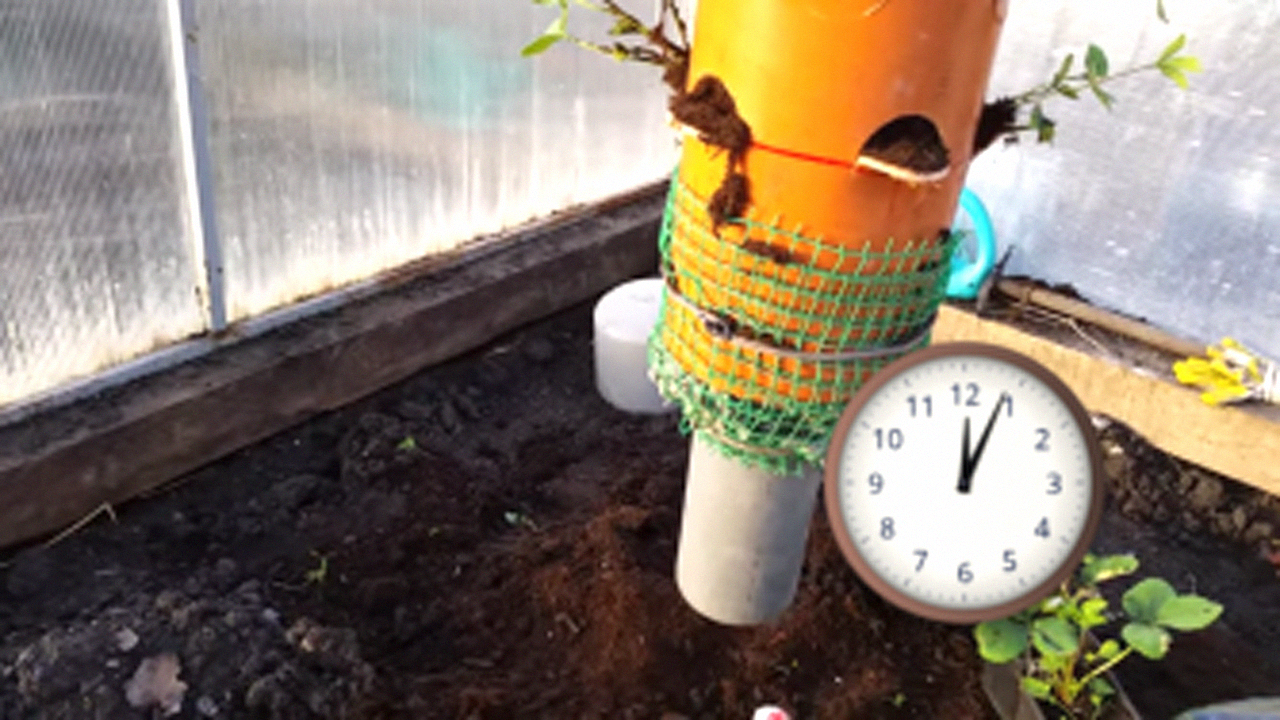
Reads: 12.04
